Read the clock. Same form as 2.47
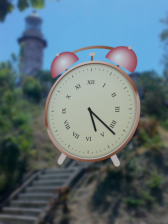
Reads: 5.22
